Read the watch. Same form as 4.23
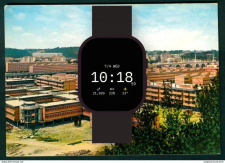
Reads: 10.18
